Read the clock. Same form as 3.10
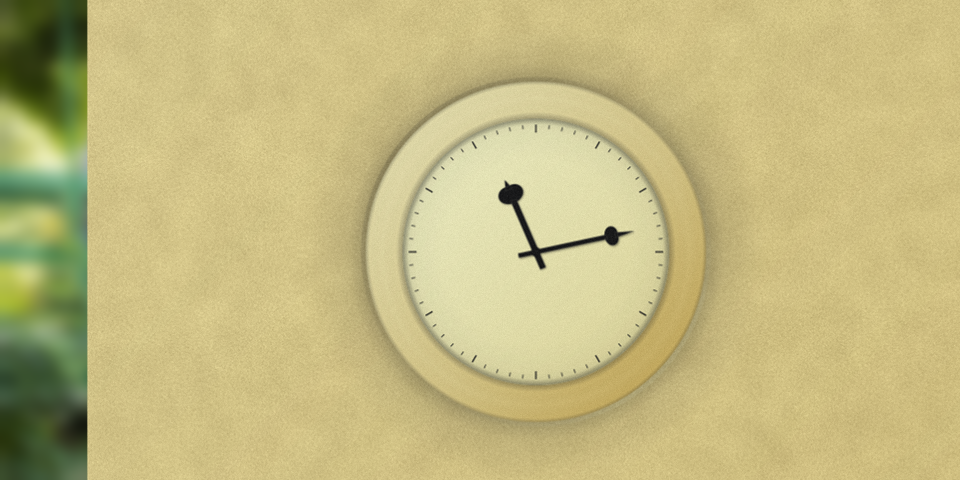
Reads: 11.13
